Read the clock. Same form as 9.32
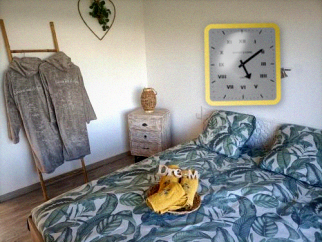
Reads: 5.09
